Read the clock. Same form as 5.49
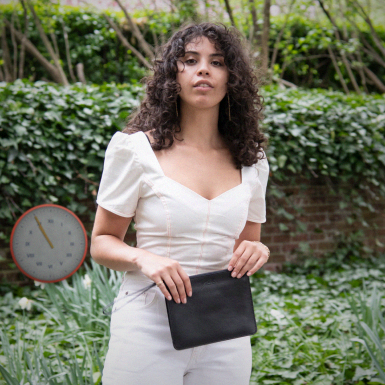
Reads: 10.55
